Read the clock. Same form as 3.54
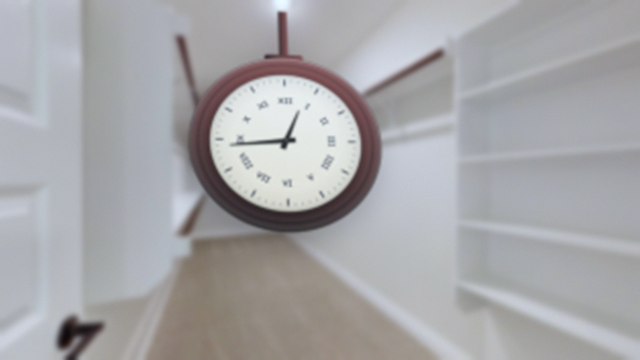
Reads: 12.44
